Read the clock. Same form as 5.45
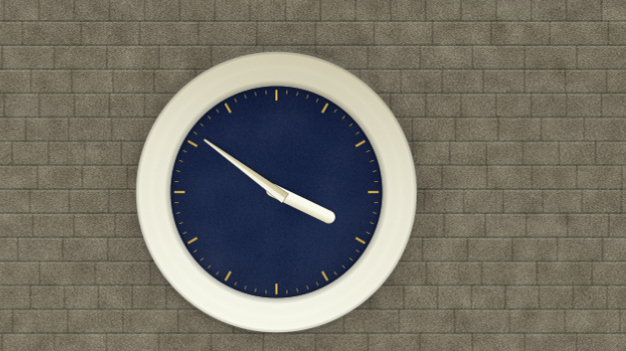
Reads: 3.51
